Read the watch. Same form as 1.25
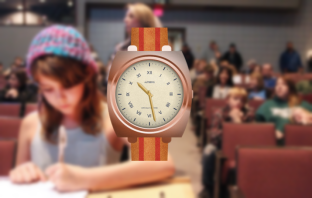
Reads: 10.28
